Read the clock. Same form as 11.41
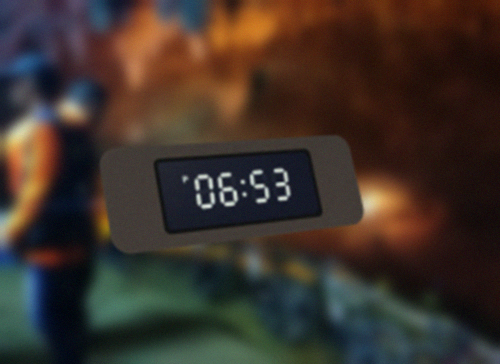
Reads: 6.53
